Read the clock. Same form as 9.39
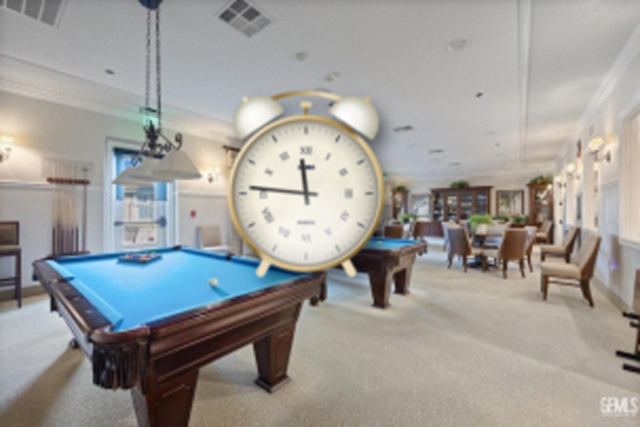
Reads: 11.46
